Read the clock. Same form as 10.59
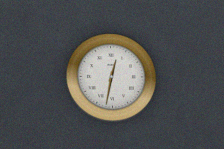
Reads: 12.32
